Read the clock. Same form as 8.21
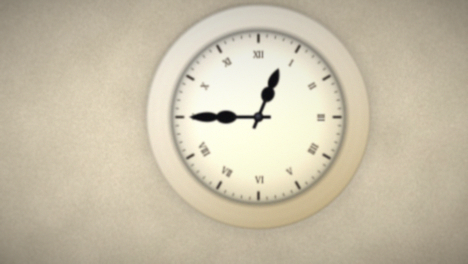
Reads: 12.45
